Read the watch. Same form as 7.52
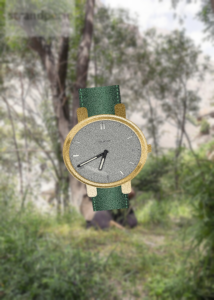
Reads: 6.41
